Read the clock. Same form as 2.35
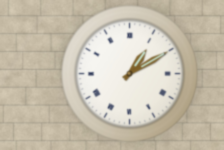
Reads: 1.10
